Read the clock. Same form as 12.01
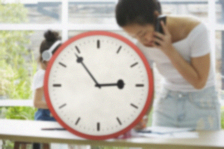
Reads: 2.54
